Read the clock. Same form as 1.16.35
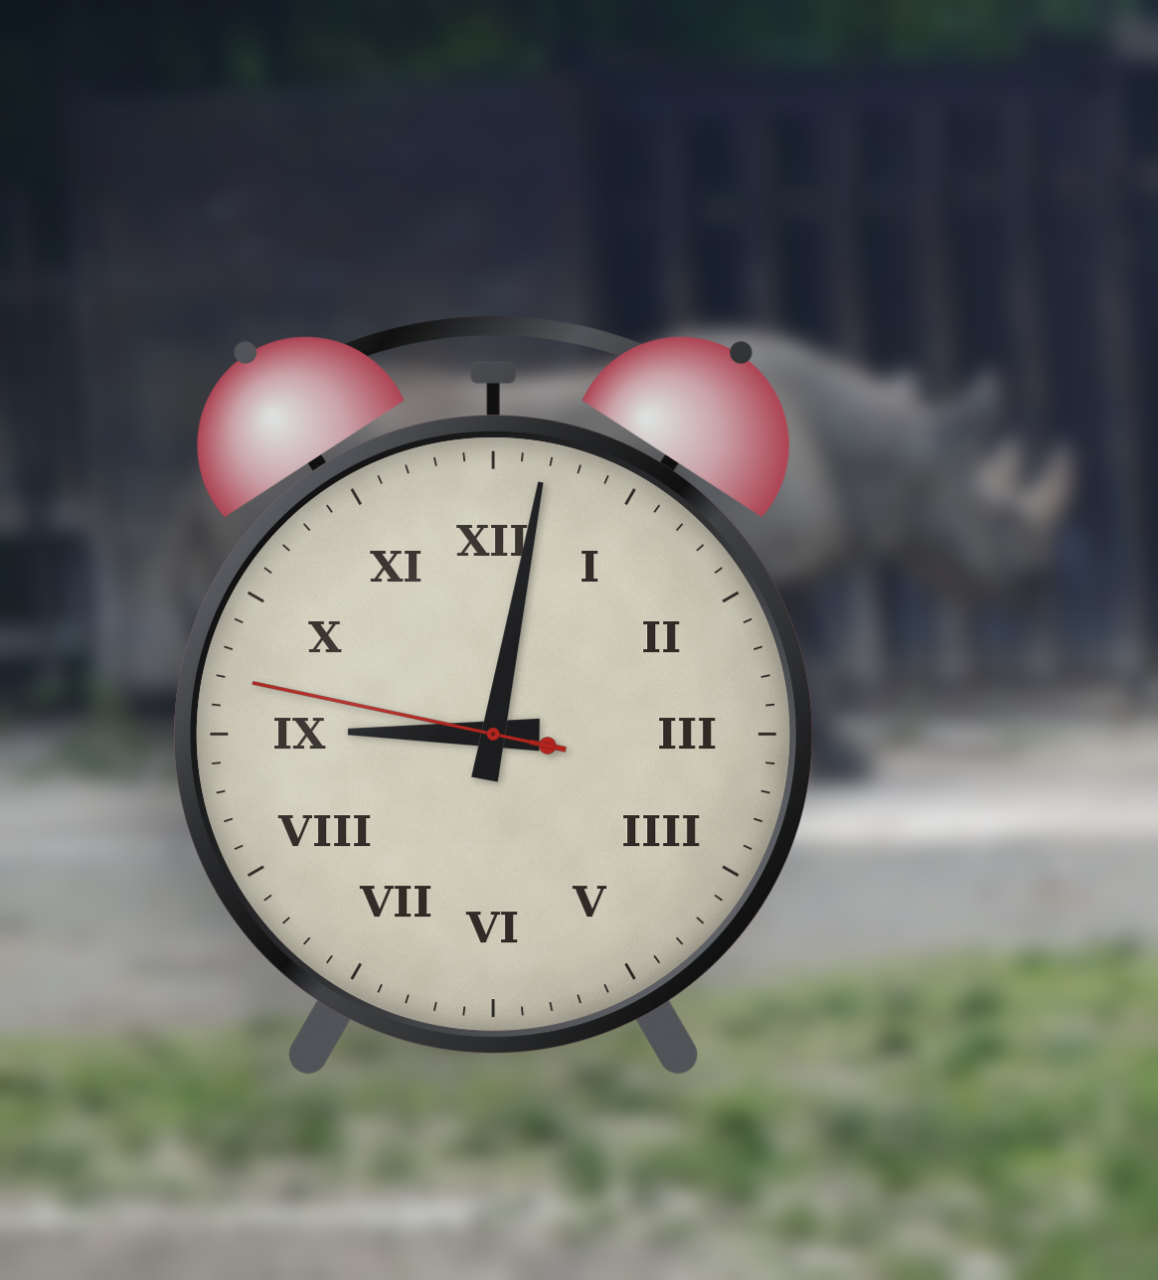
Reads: 9.01.47
